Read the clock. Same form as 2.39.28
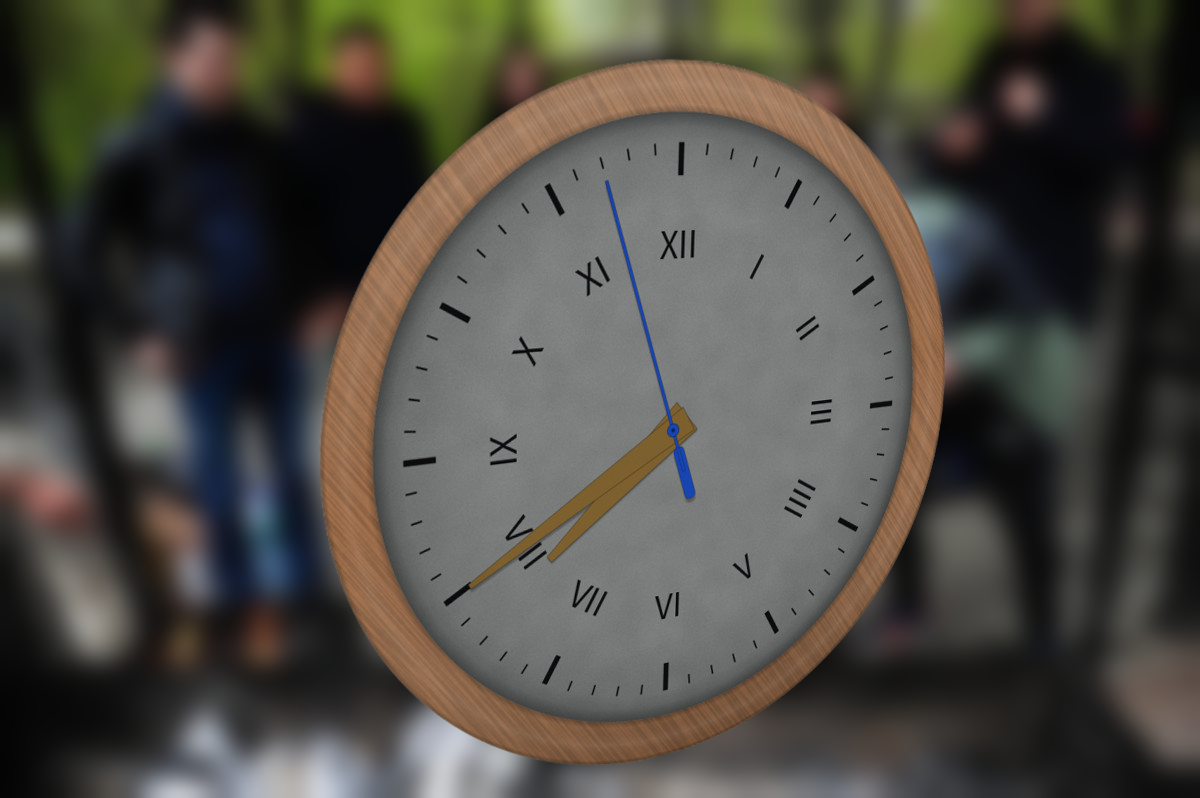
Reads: 7.39.57
